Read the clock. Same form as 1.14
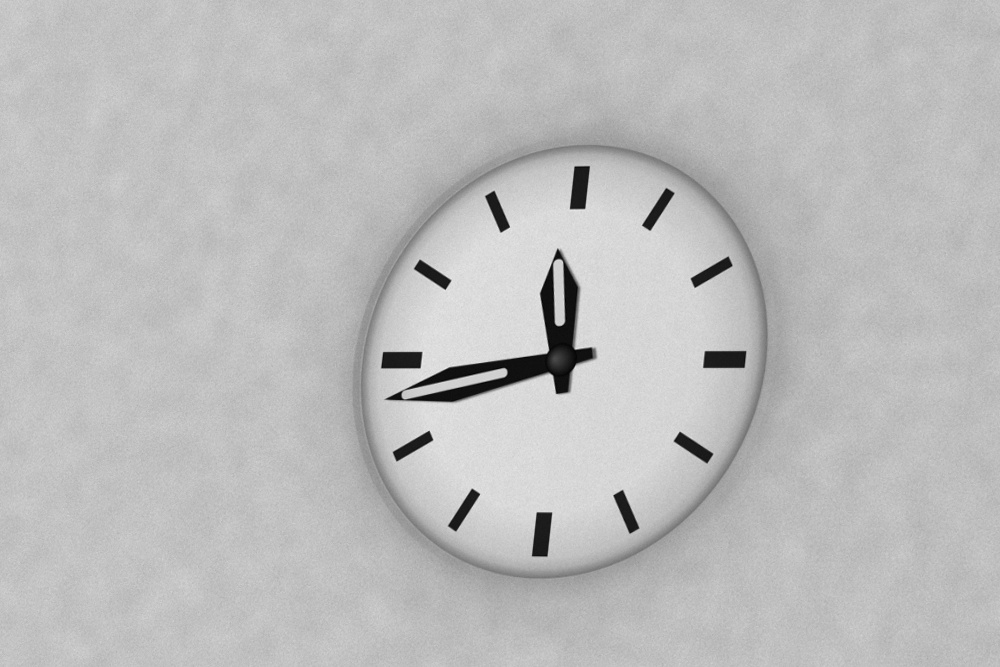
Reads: 11.43
